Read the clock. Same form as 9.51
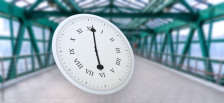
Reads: 6.01
